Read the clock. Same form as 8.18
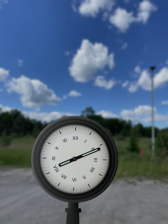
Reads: 8.11
